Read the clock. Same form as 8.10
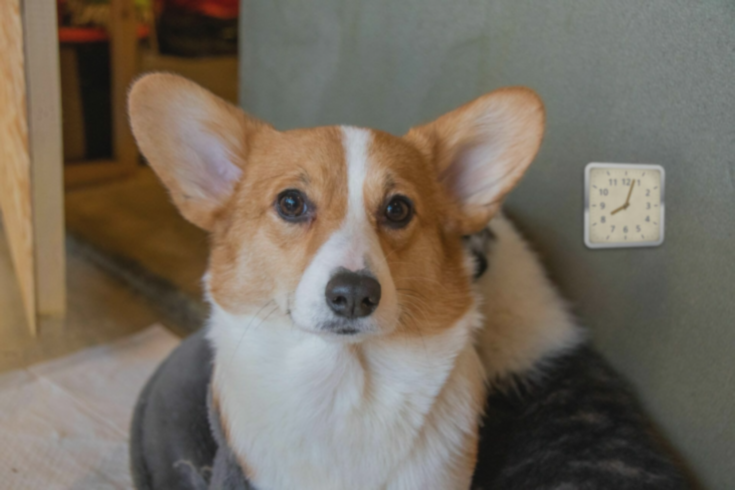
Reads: 8.03
